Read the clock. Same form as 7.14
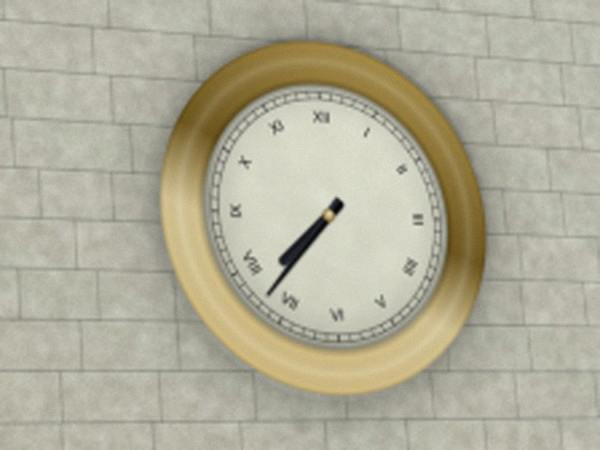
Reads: 7.37
